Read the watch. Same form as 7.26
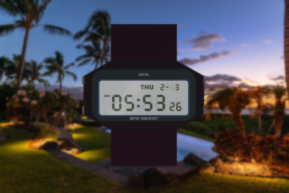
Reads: 5.53
